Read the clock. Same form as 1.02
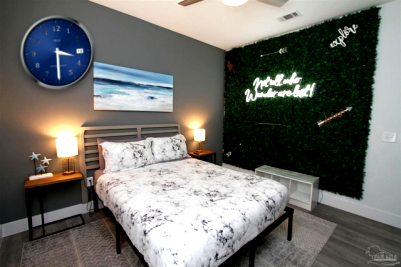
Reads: 3.30
